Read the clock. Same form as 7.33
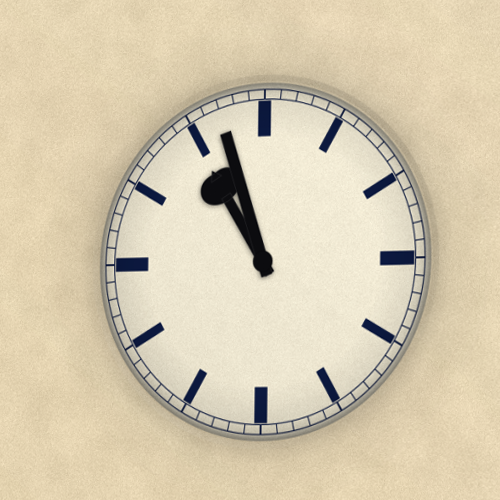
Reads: 10.57
